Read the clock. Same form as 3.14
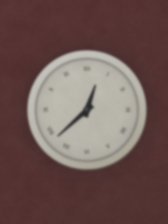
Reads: 12.38
